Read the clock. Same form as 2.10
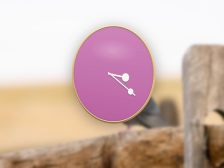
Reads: 3.21
